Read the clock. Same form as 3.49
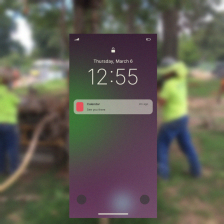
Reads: 12.55
